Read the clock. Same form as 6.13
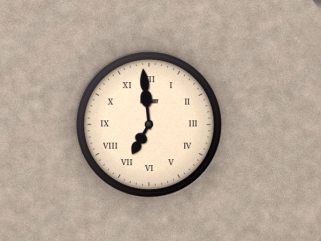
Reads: 6.59
